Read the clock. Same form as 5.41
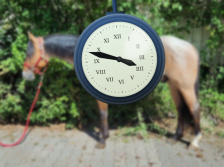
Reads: 3.48
